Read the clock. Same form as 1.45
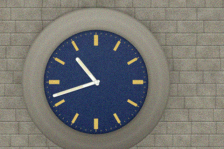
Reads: 10.42
